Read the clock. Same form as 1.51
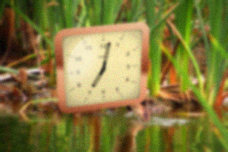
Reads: 7.02
